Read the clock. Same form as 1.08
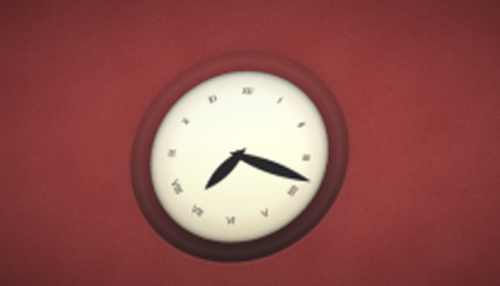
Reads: 7.18
